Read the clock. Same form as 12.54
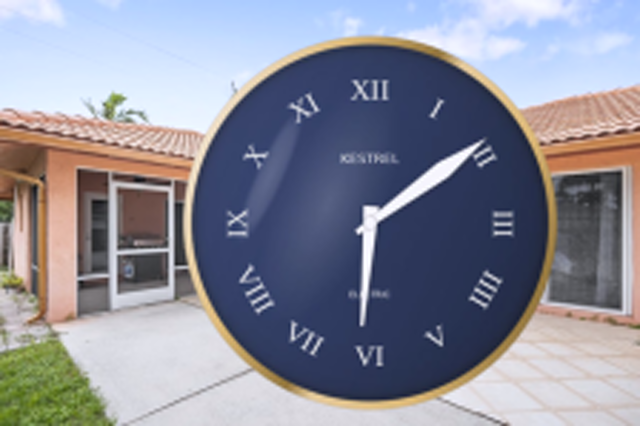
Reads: 6.09
